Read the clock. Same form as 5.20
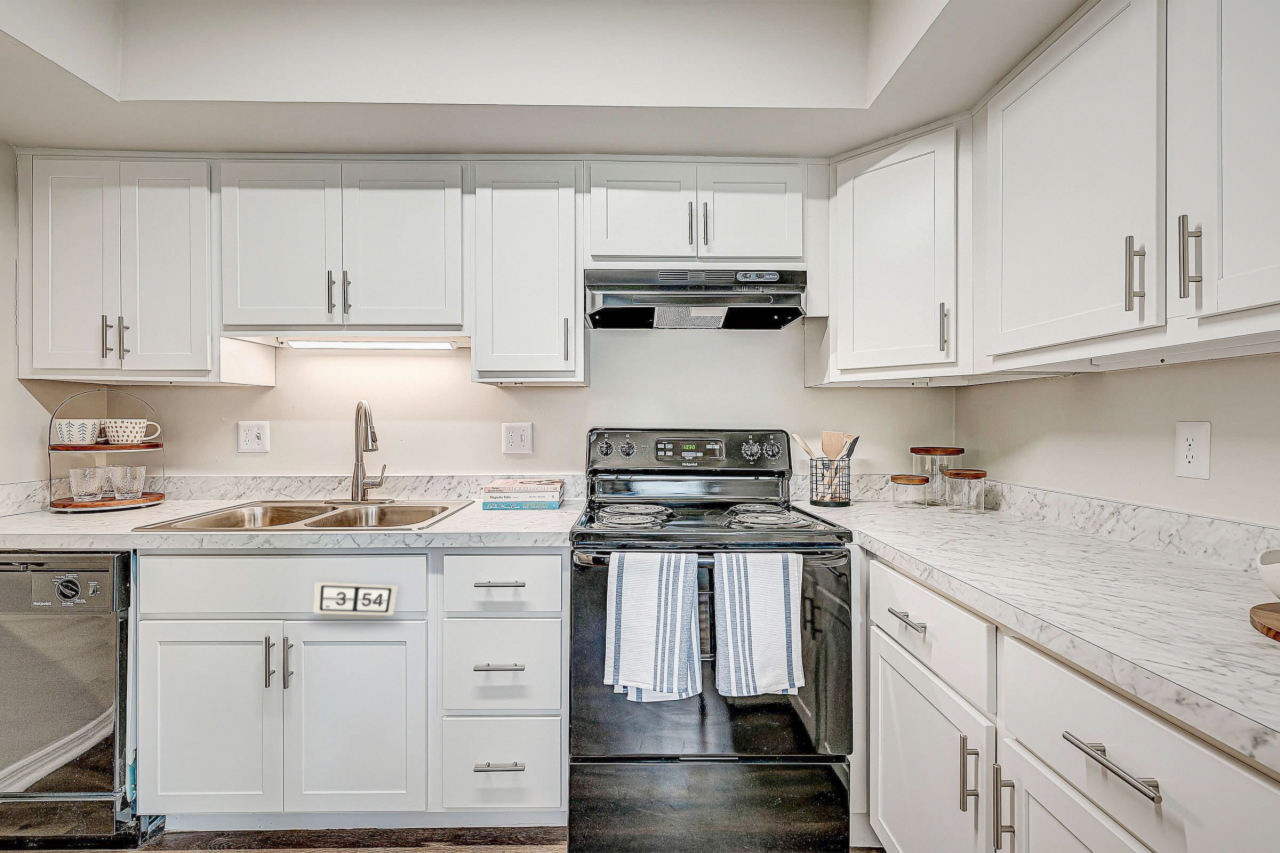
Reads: 3.54
